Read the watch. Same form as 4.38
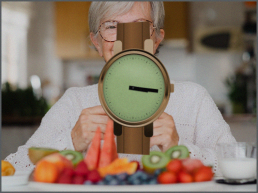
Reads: 3.16
